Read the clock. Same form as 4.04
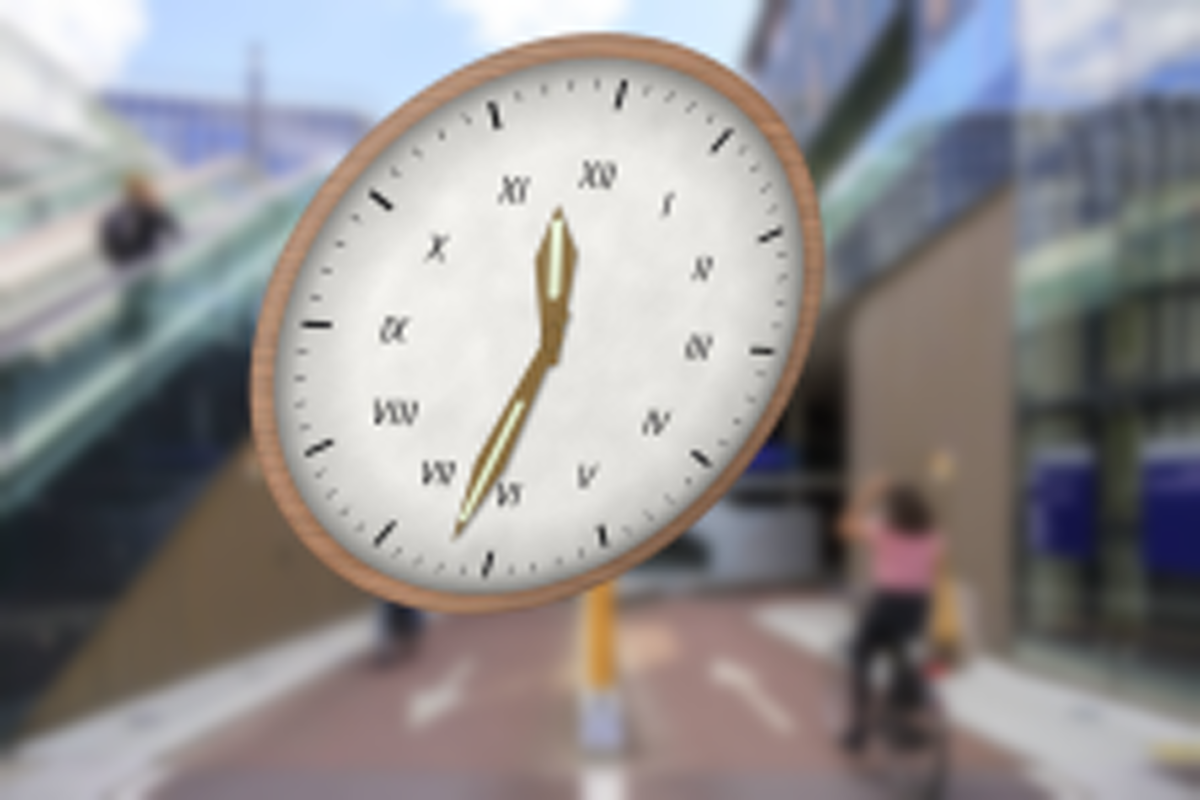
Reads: 11.32
